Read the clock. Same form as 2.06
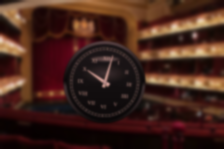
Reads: 10.02
